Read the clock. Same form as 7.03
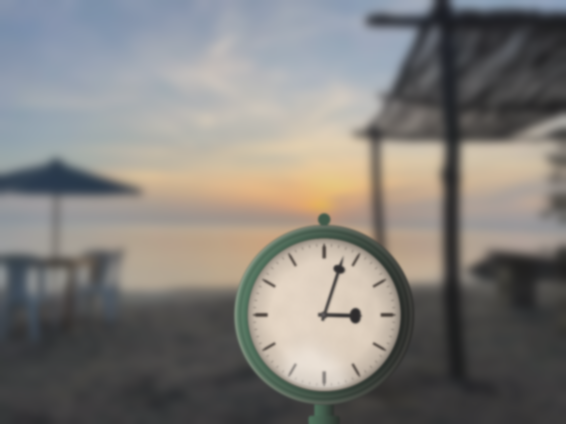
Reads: 3.03
